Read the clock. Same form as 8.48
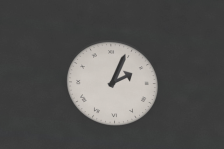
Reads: 2.04
